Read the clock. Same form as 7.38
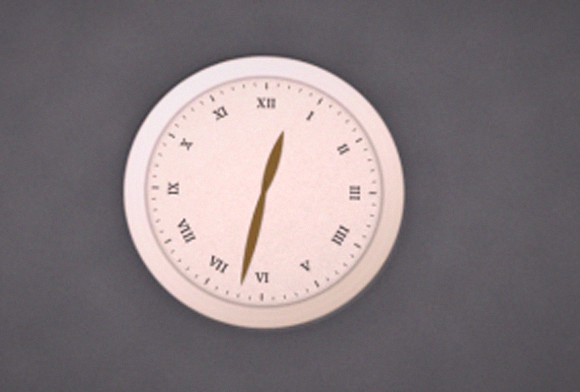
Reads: 12.32
